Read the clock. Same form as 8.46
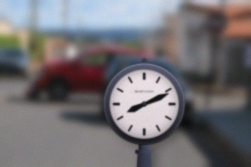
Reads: 8.11
